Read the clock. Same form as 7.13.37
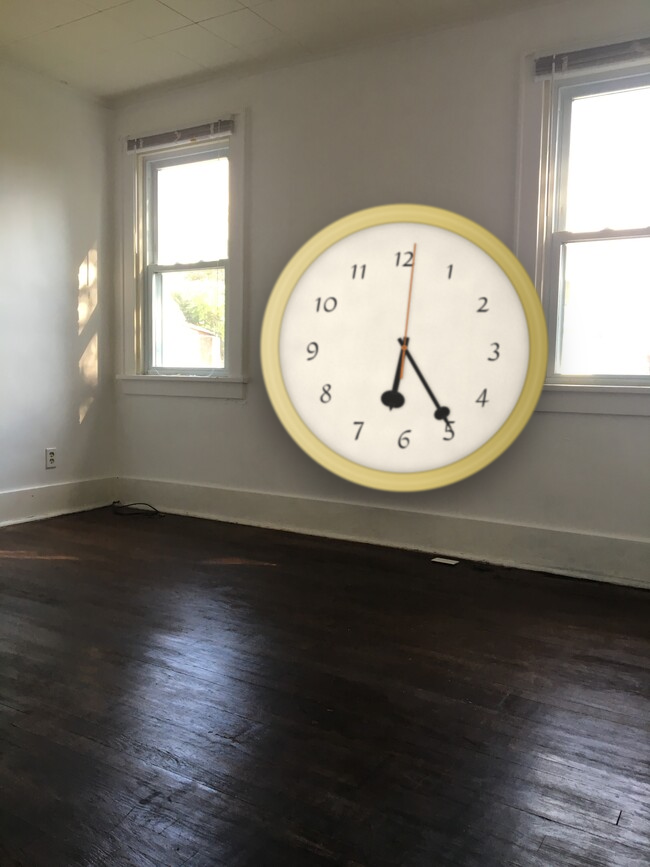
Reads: 6.25.01
